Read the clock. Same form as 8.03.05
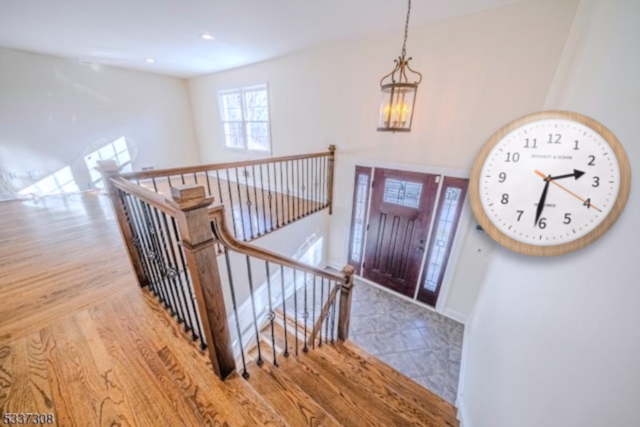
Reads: 2.31.20
